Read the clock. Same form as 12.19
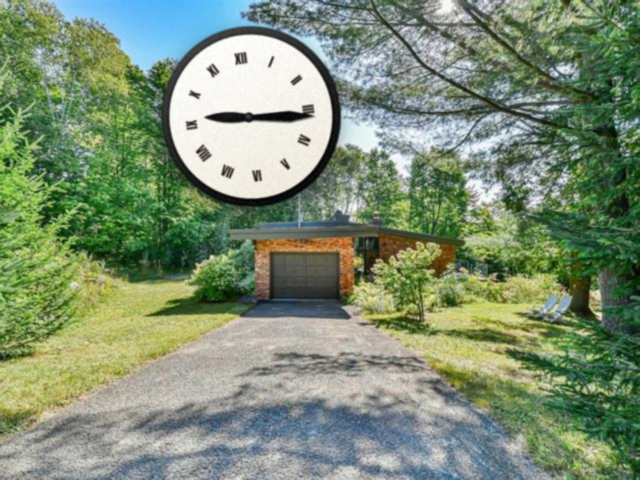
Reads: 9.16
